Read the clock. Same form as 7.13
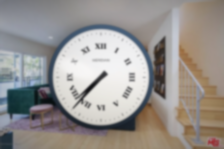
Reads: 7.37
